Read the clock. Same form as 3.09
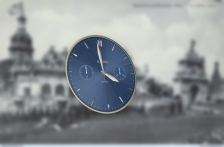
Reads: 3.59
